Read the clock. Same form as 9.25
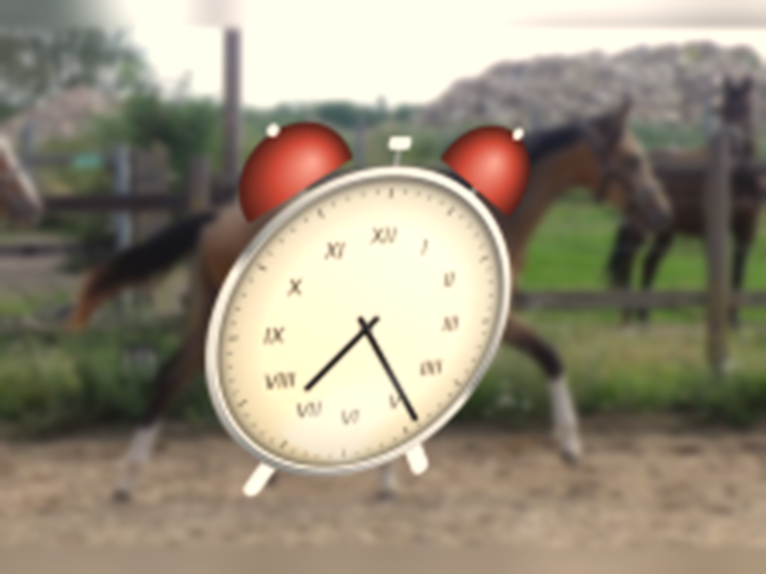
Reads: 7.24
